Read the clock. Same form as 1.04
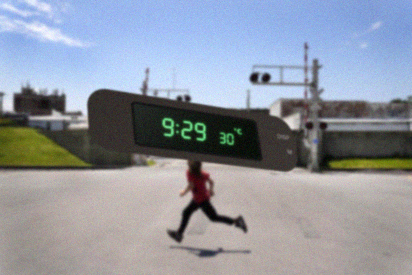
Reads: 9.29
